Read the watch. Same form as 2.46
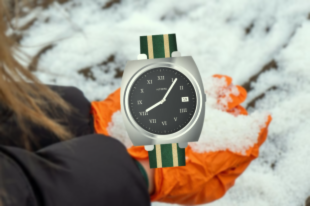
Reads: 8.06
